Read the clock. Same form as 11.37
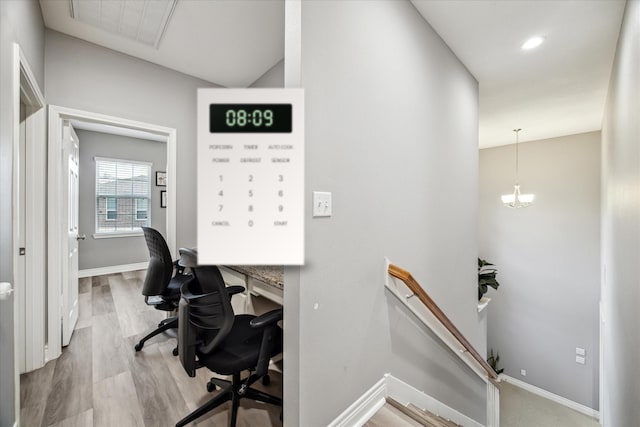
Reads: 8.09
